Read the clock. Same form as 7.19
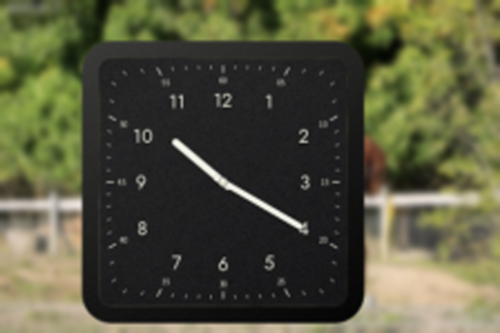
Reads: 10.20
